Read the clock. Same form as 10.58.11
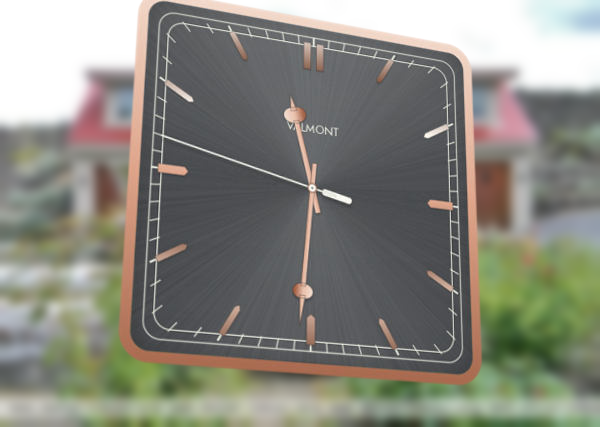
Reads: 11.30.47
